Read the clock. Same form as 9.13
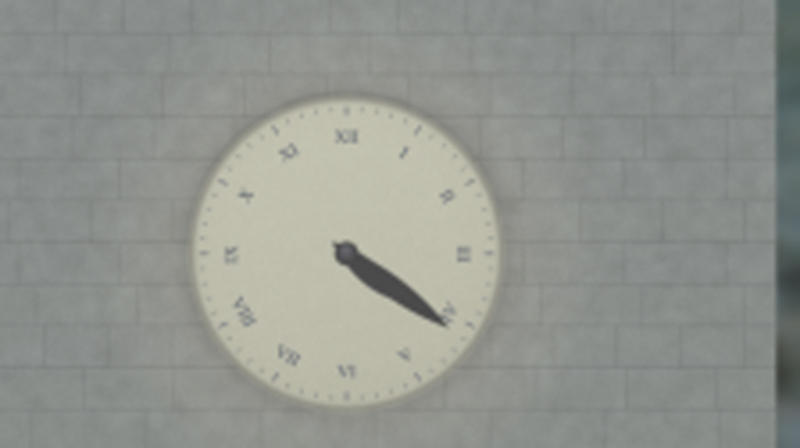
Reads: 4.21
